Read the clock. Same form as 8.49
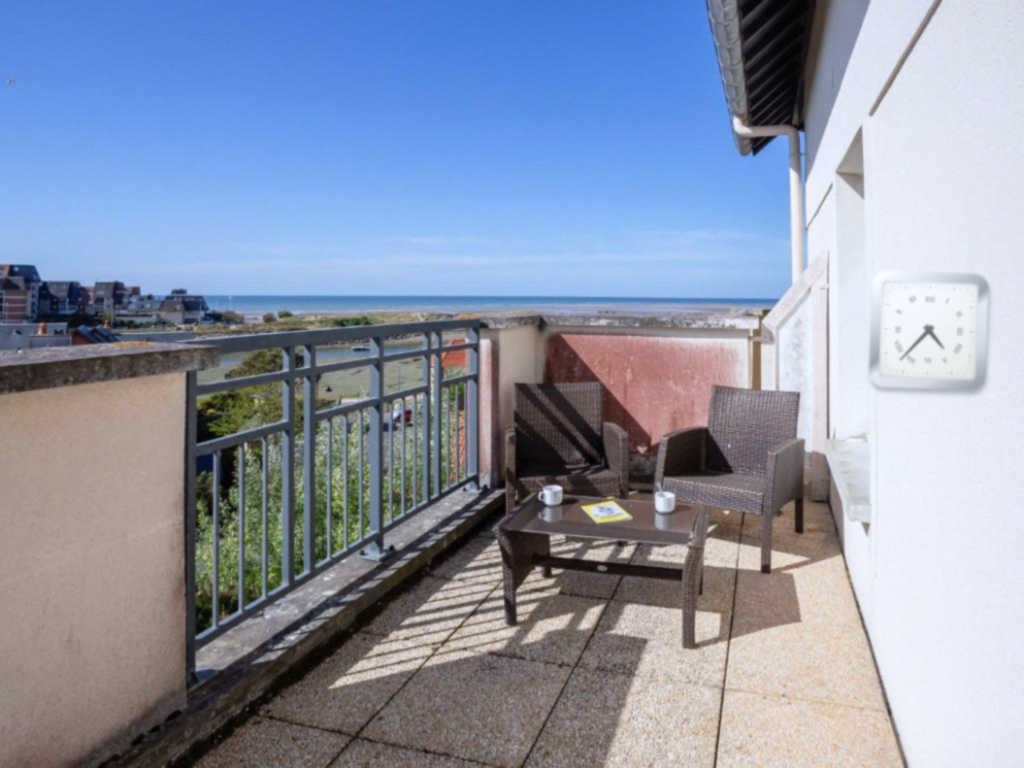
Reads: 4.37
